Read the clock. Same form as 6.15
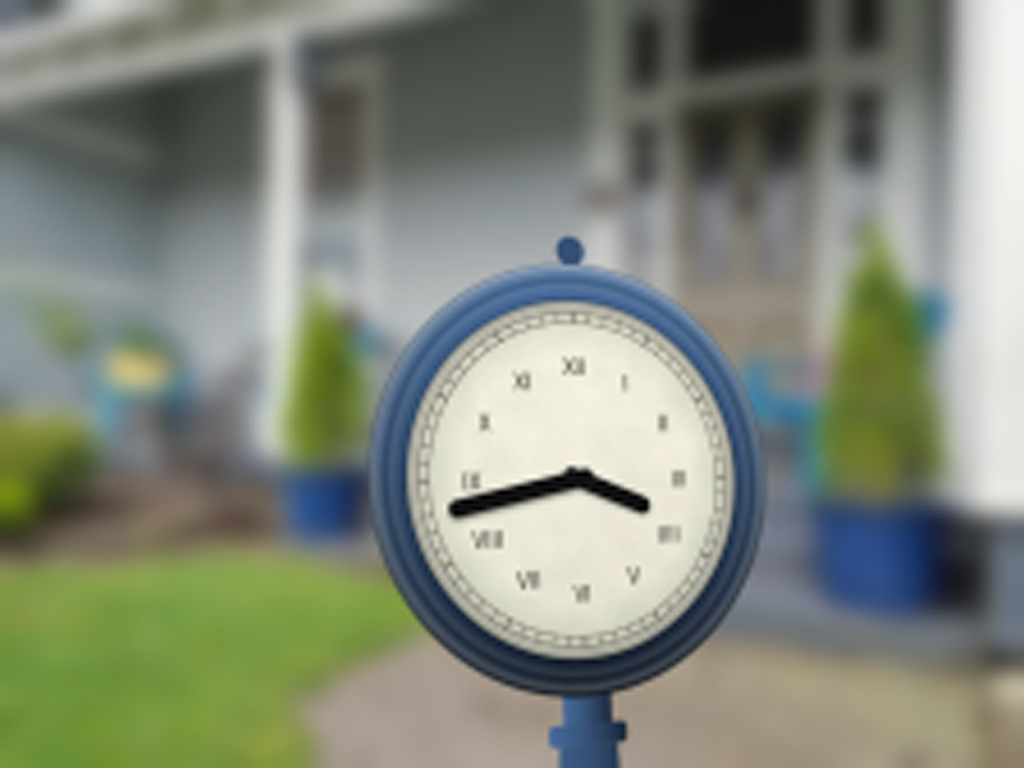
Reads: 3.43
